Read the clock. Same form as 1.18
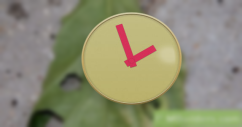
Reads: 1.57
